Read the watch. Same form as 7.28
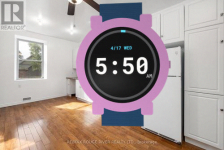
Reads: 5.50
